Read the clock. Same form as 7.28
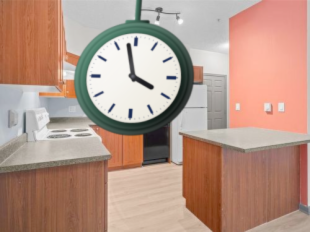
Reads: 3.58
